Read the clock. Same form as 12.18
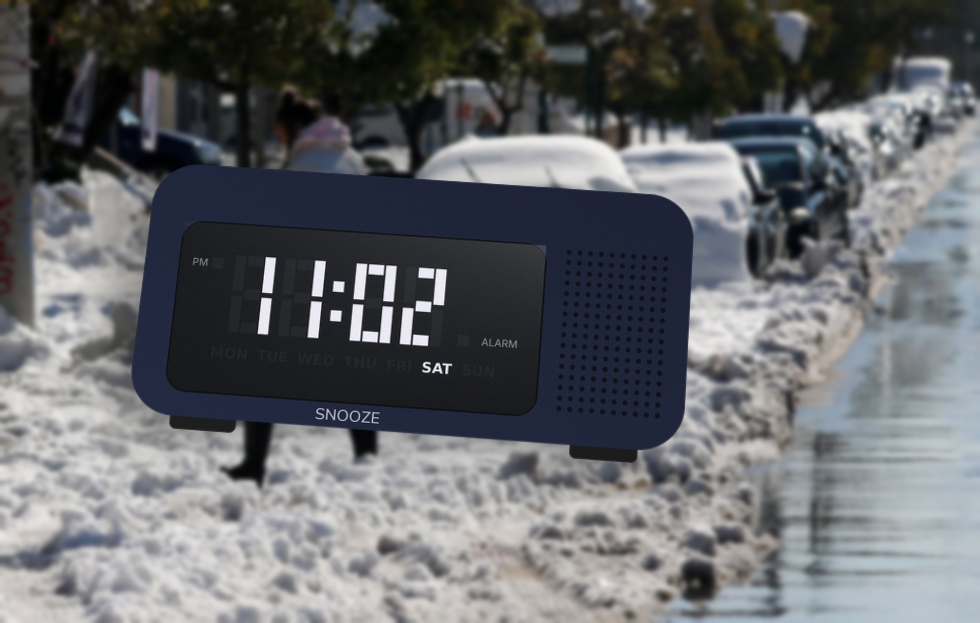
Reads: 11.02
